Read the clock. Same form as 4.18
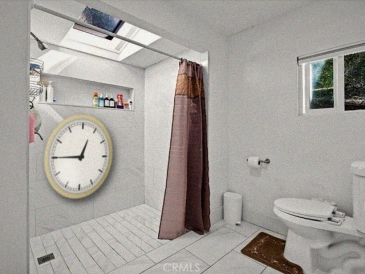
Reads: 12.45
